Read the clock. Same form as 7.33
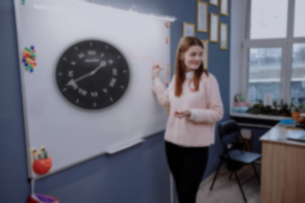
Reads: 1.41
